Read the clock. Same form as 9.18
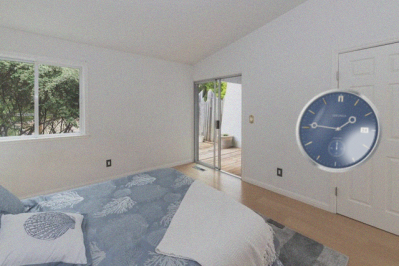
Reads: 1.46
